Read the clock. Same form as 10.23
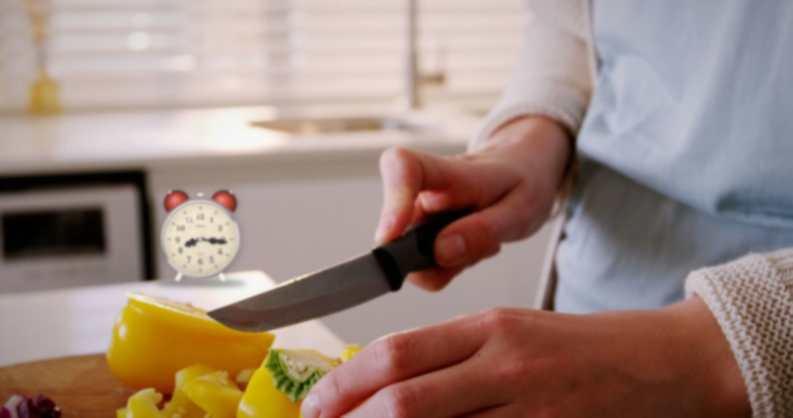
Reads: 8.16
